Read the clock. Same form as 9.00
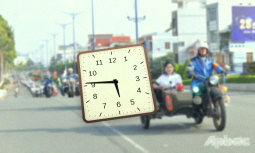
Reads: 5.46
